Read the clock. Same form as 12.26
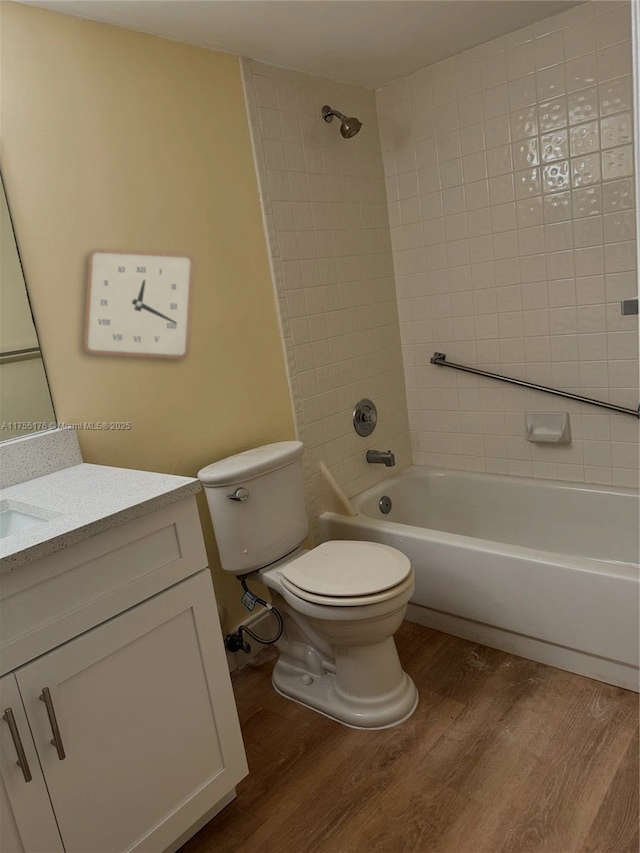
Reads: 12.19
